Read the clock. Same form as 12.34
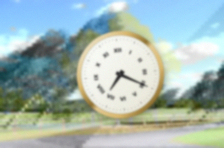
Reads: 7.20
